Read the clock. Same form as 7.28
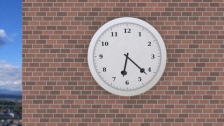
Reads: 6.22
